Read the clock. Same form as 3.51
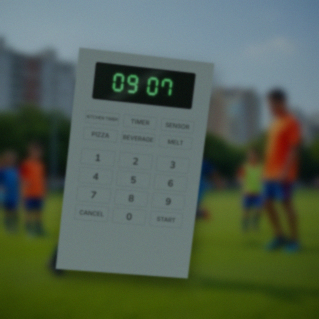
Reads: 9.07
